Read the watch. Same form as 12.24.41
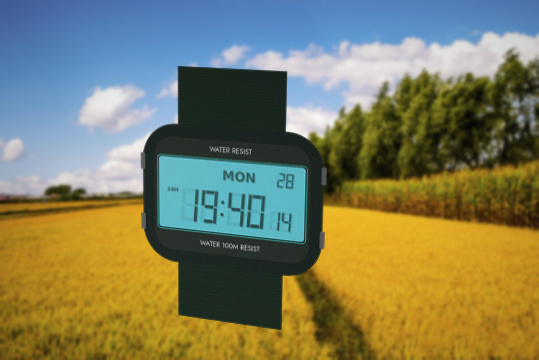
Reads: 19.40.14
